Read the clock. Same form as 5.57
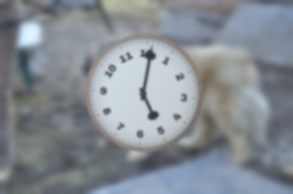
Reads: 5.01
